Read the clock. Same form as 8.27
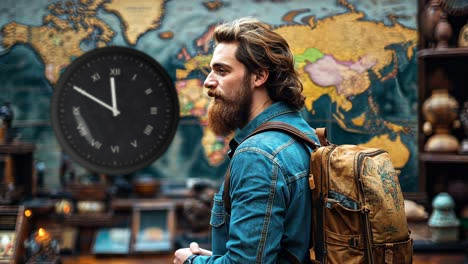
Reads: 11.50
